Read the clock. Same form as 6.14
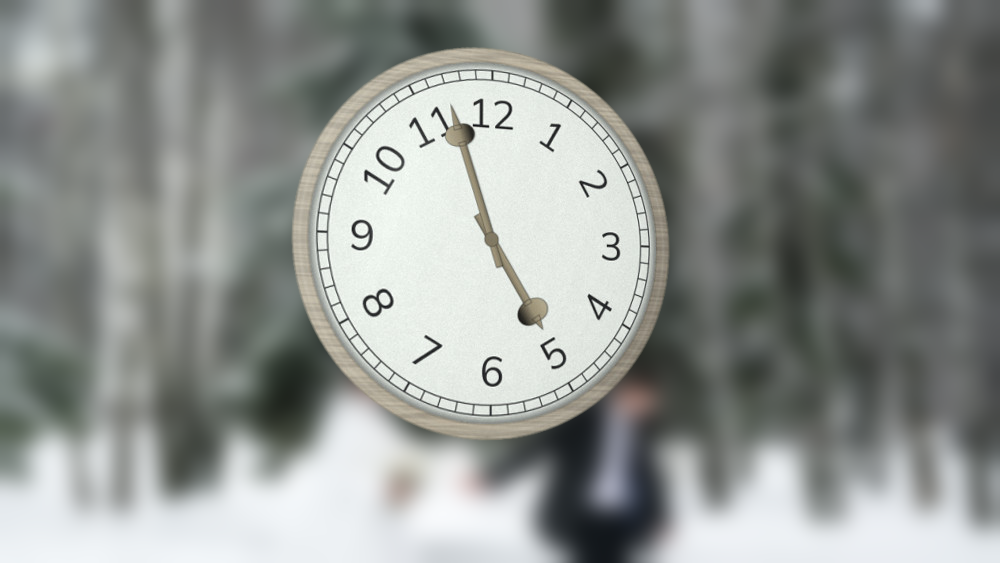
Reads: 4.57
